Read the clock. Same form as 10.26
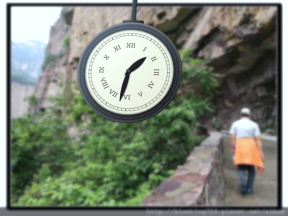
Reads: 1.32
